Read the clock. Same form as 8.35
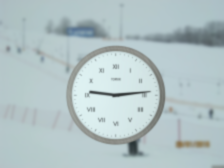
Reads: 9.14
